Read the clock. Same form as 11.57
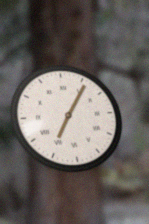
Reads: 7.06
